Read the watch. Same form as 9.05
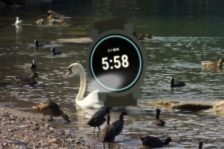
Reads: 5.58
